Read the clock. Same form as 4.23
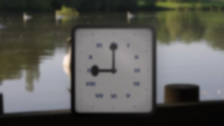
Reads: 9.00
